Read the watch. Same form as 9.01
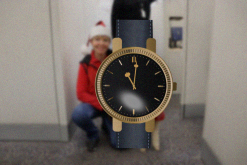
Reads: 11.01
